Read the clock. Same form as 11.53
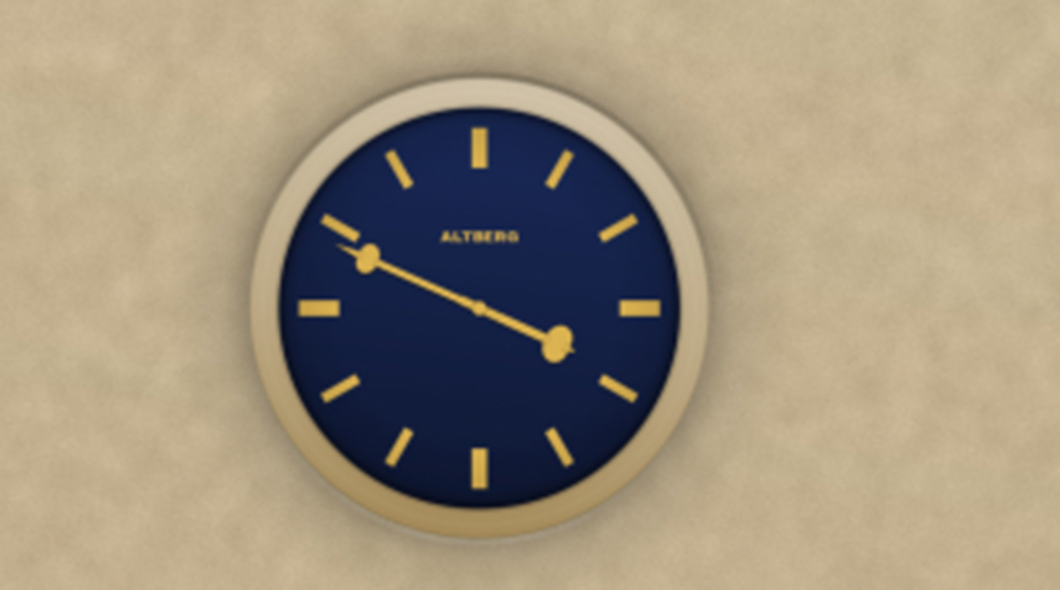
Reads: 3.49
